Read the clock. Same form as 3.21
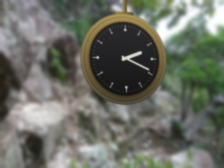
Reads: 2.19
